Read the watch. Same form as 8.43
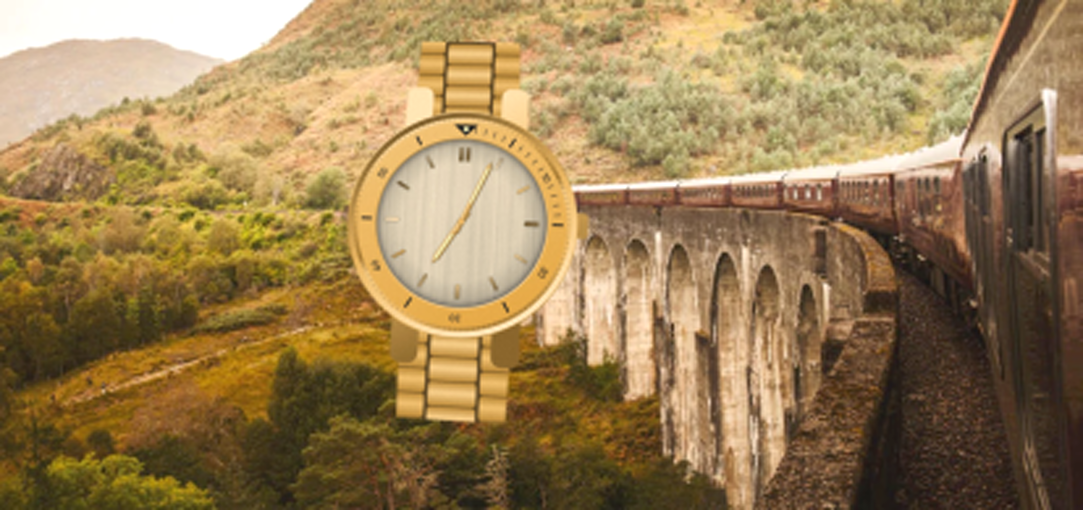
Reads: 7.04
